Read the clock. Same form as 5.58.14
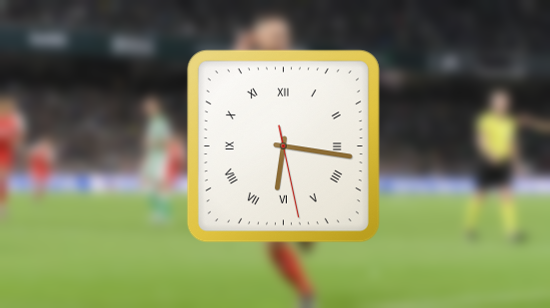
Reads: 6.16.28
